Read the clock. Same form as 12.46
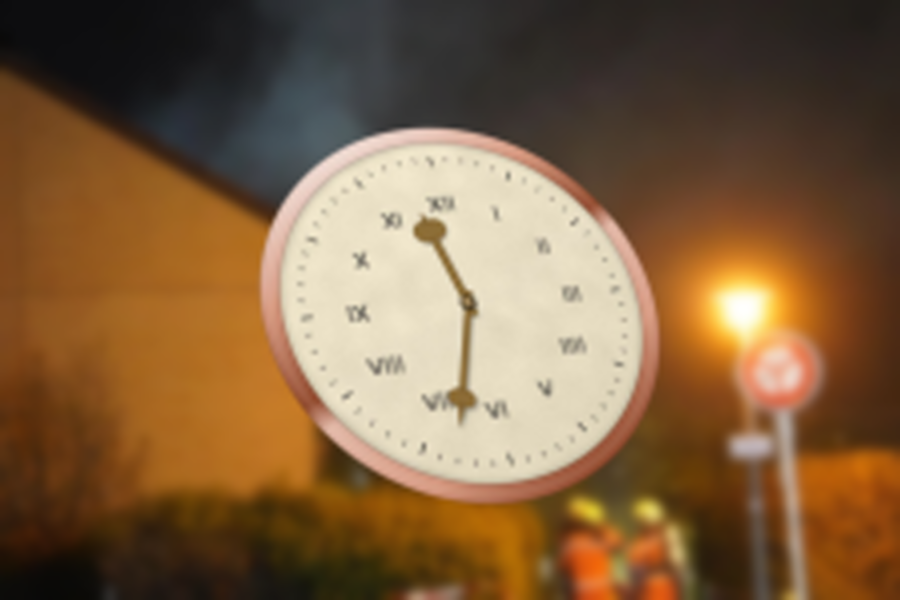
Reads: 11.33
